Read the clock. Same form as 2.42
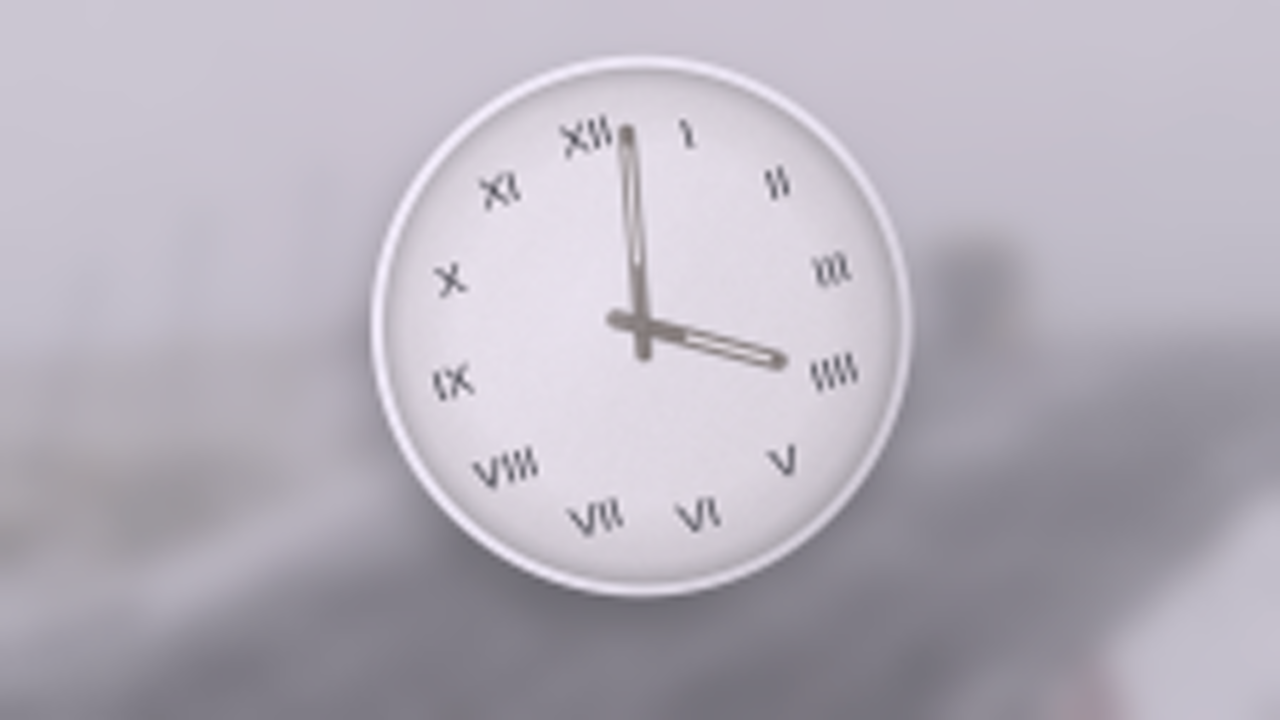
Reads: 4.02
